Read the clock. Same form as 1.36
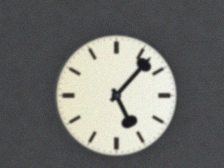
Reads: 5.07
